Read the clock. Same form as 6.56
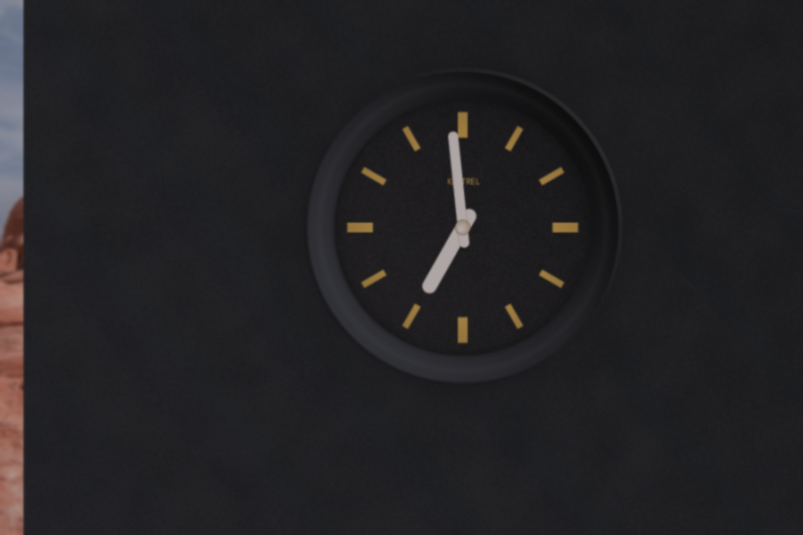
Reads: 6.59
